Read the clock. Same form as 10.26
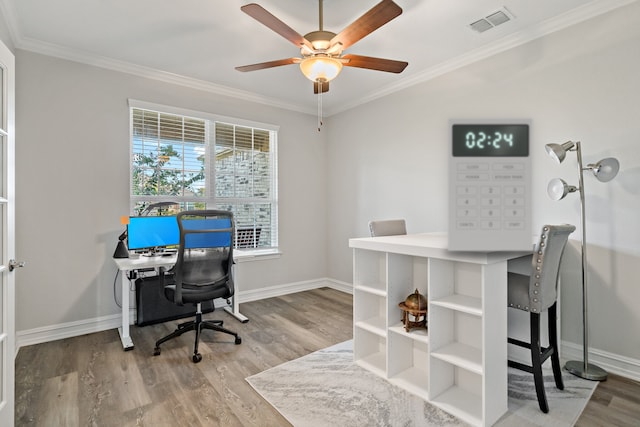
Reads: 2.24
